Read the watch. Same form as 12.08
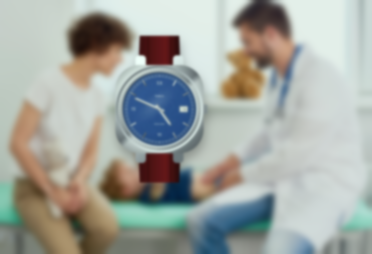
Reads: 4.49
